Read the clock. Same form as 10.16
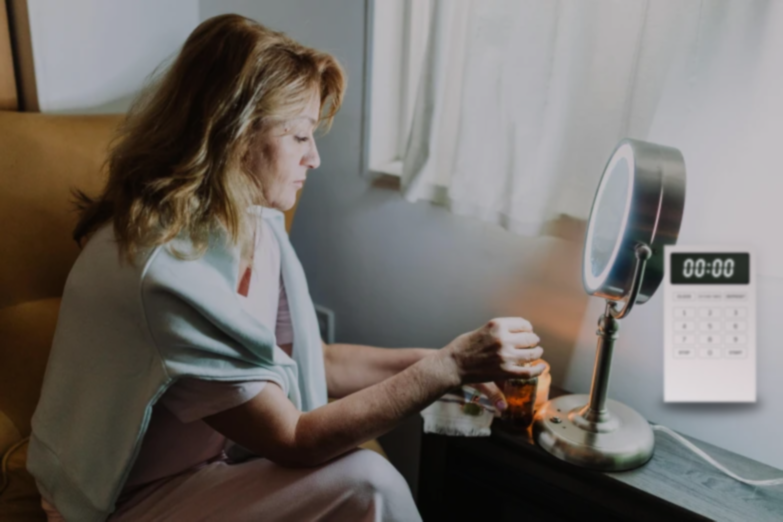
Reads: 0.00
